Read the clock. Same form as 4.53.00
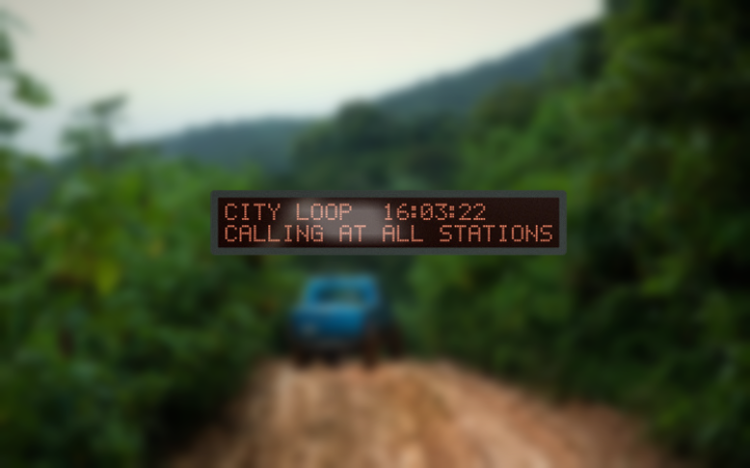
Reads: 16.03.22
